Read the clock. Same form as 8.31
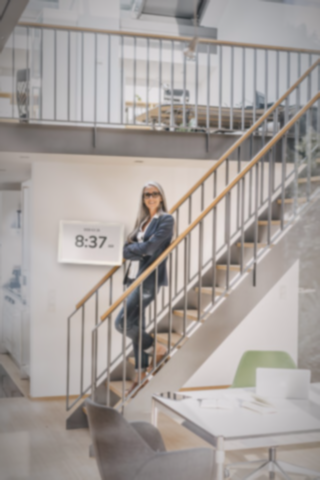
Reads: 8.37
